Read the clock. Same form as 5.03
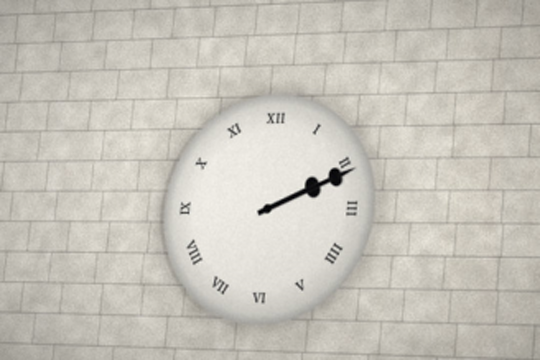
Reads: 2.11
